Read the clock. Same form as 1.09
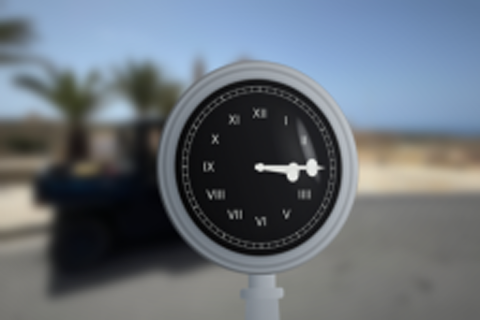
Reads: 3.15
